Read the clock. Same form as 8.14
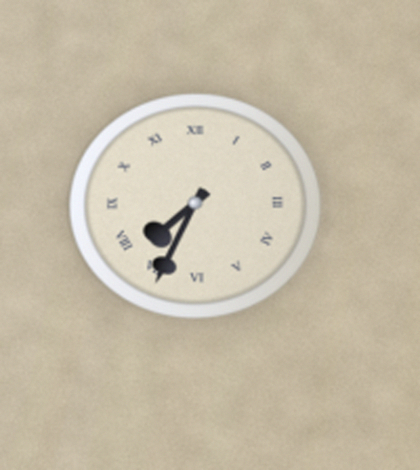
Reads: 7.34
